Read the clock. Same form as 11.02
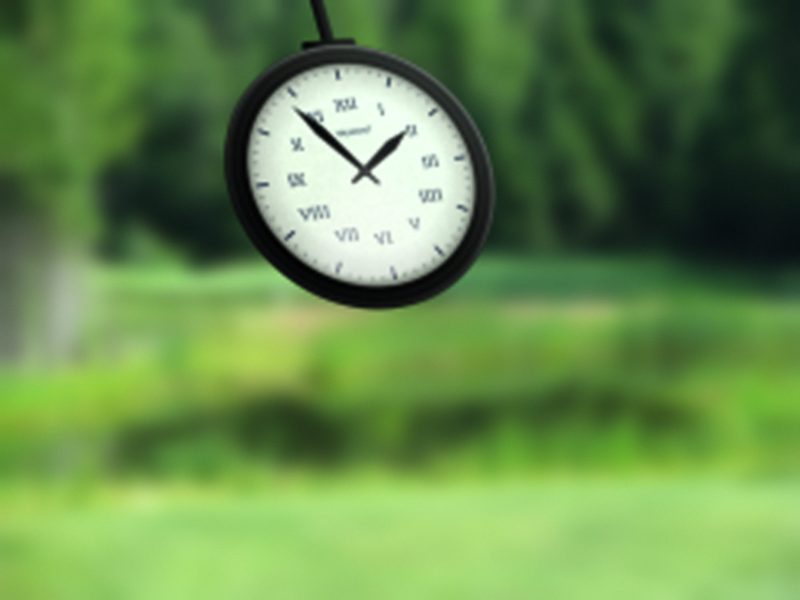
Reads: 1.54
